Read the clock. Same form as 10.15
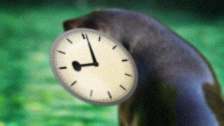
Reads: 9.01
